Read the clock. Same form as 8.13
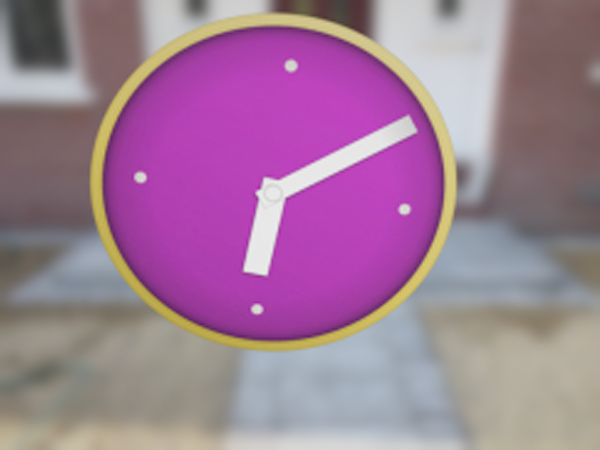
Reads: 6.09
